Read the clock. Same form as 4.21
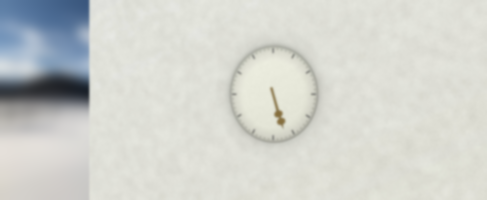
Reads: 5.27
